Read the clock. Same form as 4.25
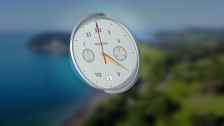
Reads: 4.21
